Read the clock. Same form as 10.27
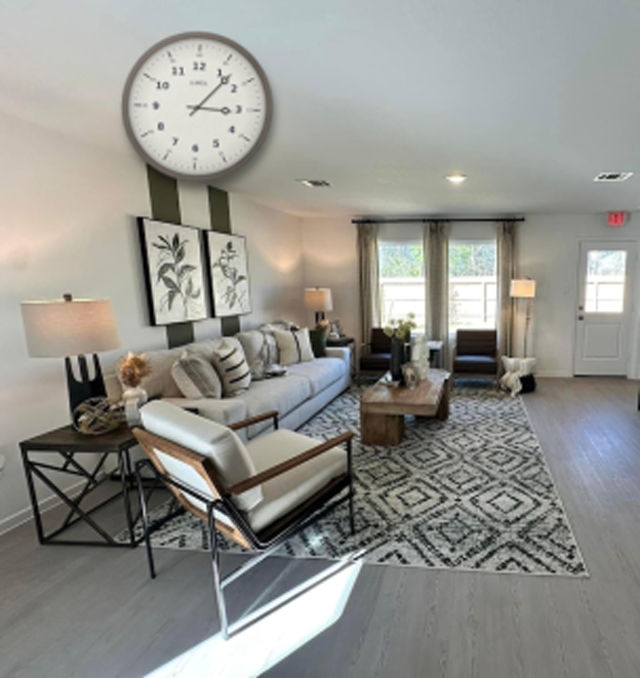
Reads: 3.07
